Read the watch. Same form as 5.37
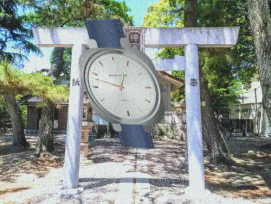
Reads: 12.48
